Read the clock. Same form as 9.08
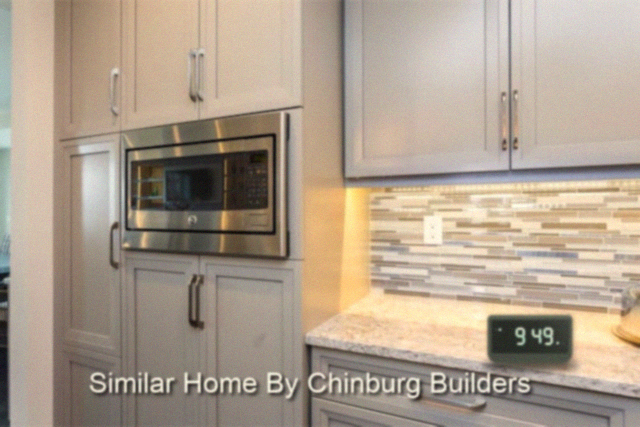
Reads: 9.49
